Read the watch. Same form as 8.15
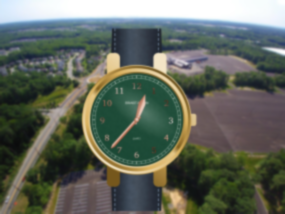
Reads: 12.37
